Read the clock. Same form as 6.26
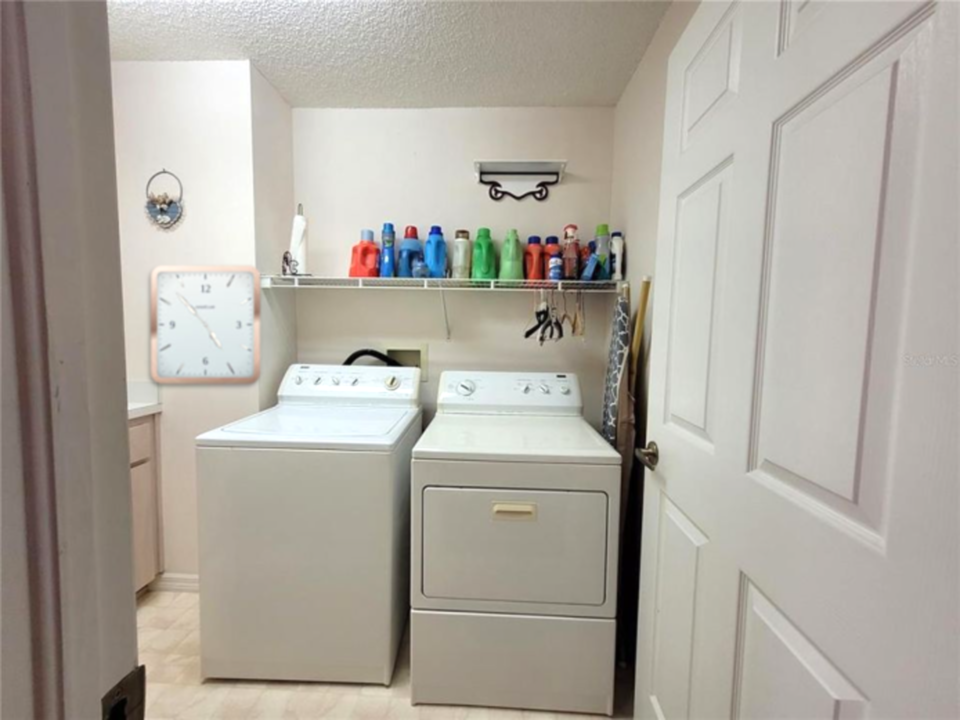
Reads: 4.53
